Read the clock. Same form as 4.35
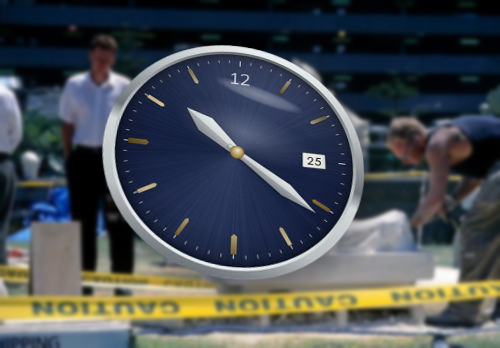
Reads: 10.21
